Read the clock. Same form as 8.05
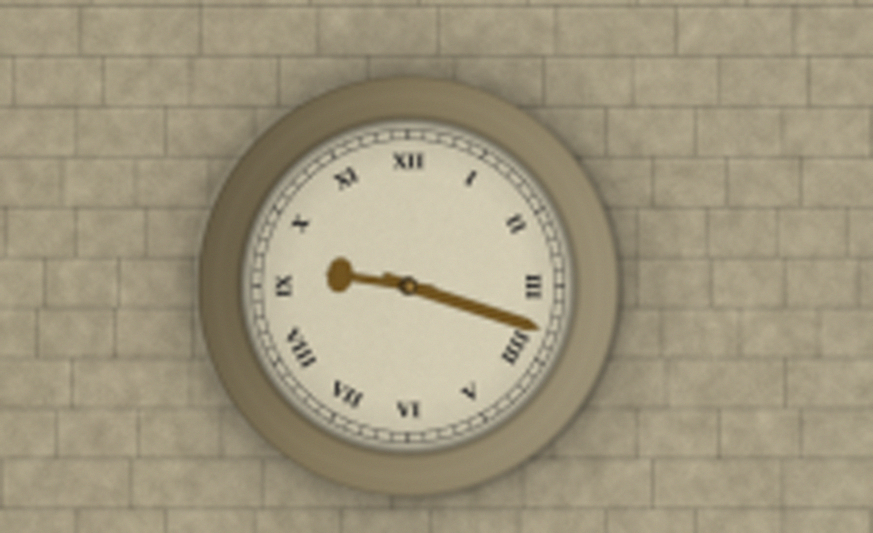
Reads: 9.18
